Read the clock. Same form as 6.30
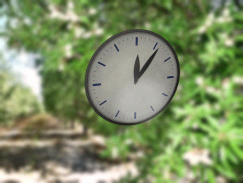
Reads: 12.06
